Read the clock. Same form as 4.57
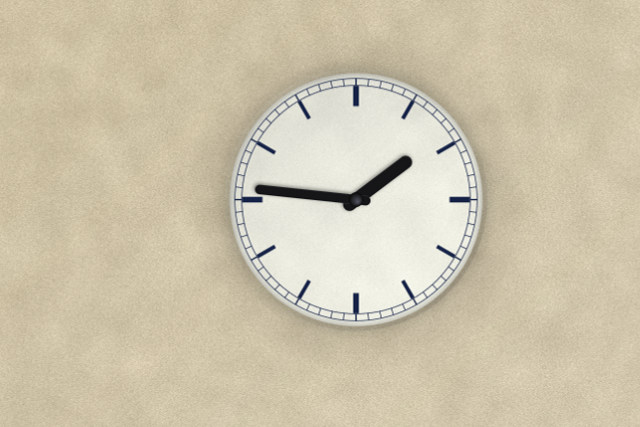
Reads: 1.46
